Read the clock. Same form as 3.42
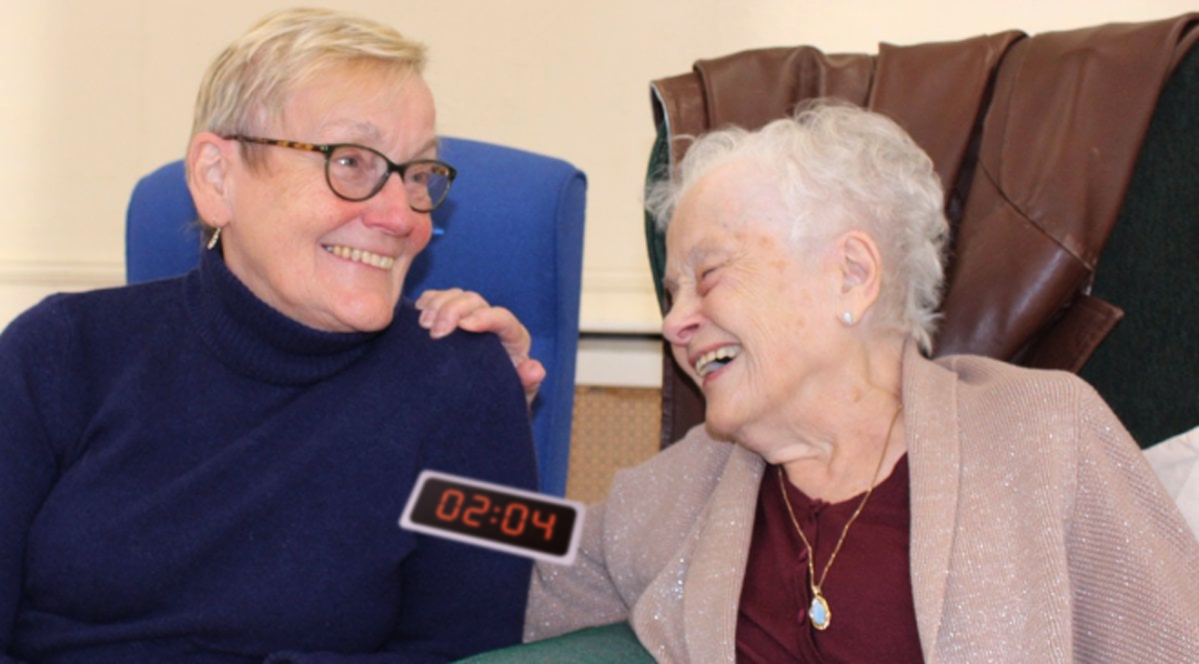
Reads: 2.04
